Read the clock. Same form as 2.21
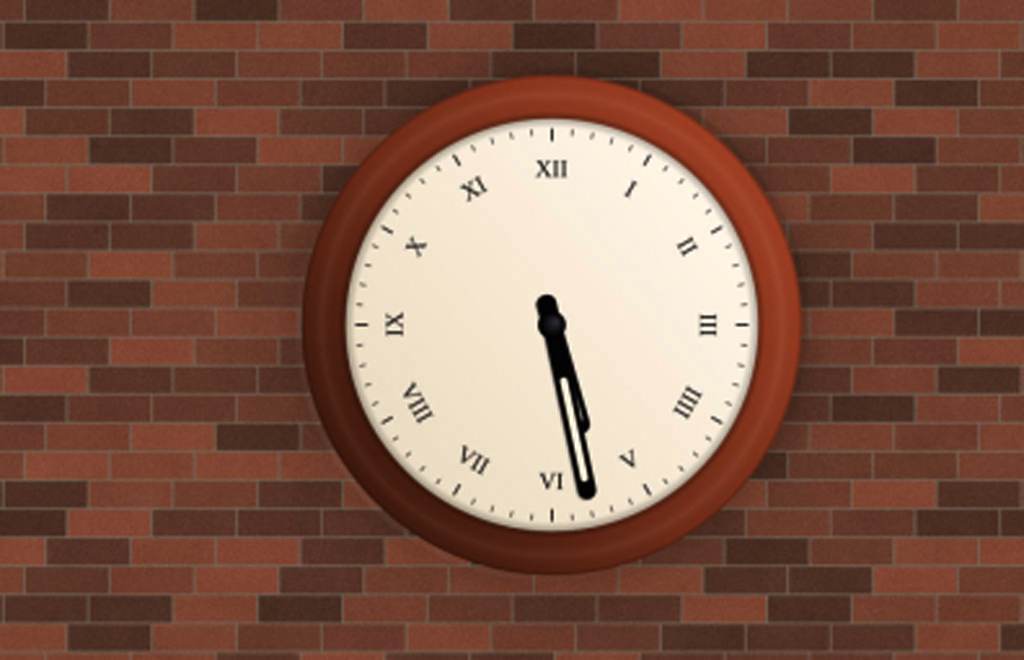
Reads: 5.28
